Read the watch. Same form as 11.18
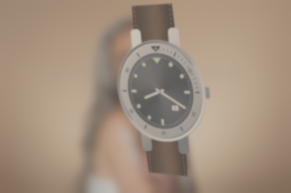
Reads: 8.20
